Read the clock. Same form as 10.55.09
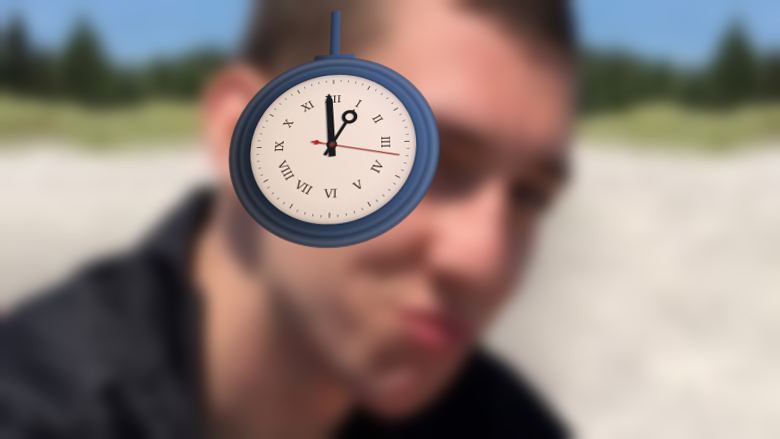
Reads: 12.59.17
